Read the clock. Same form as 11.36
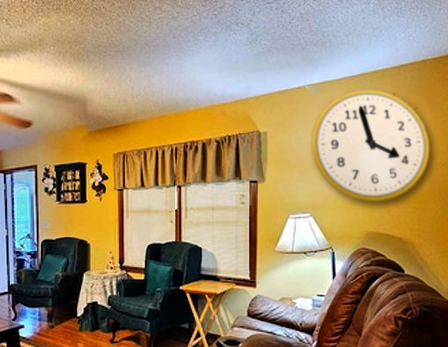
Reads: 3.58
